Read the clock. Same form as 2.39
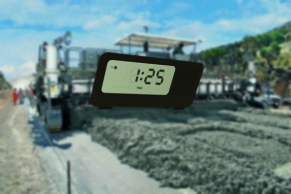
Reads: 1.25
